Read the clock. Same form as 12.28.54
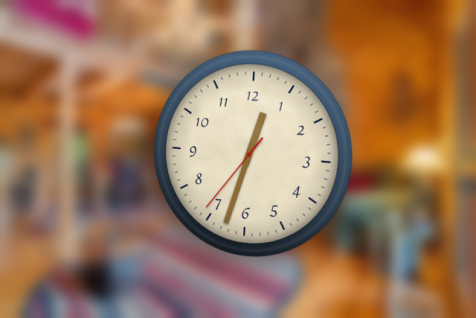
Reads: 12.32.36
